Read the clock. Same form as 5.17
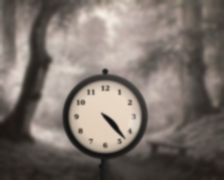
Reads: 4.23
